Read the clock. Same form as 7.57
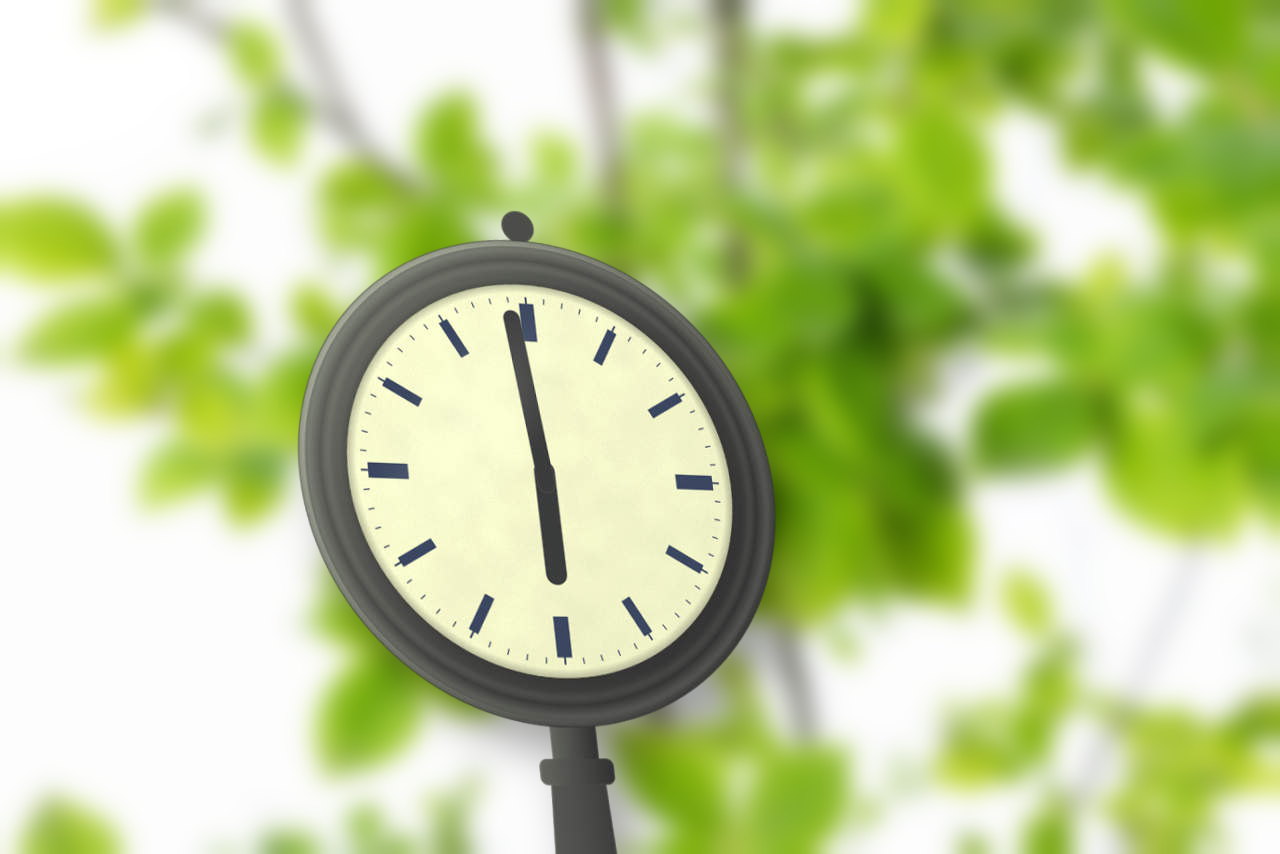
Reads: 5.59
